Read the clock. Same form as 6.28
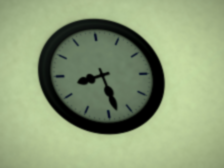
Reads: 8.28
